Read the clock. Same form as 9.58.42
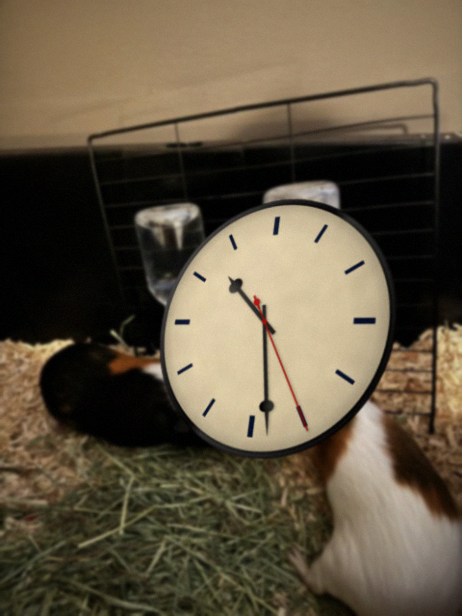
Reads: 10.28.25
